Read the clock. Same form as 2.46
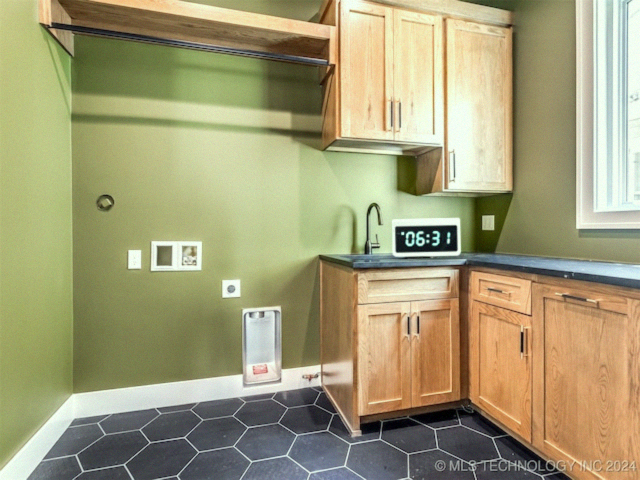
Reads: 6.31
